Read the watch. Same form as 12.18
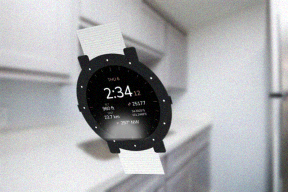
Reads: 2.34
